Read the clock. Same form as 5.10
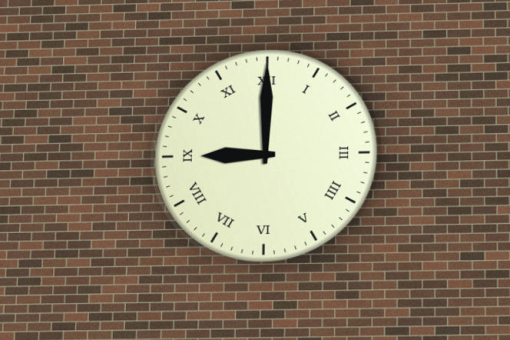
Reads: 9.00
